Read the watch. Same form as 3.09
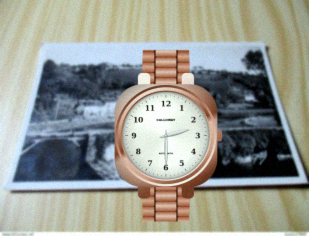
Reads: 2.30
